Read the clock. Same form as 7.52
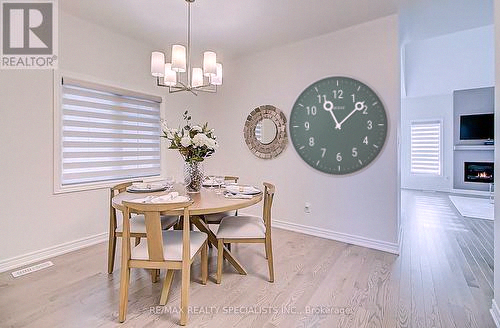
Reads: 11.08
